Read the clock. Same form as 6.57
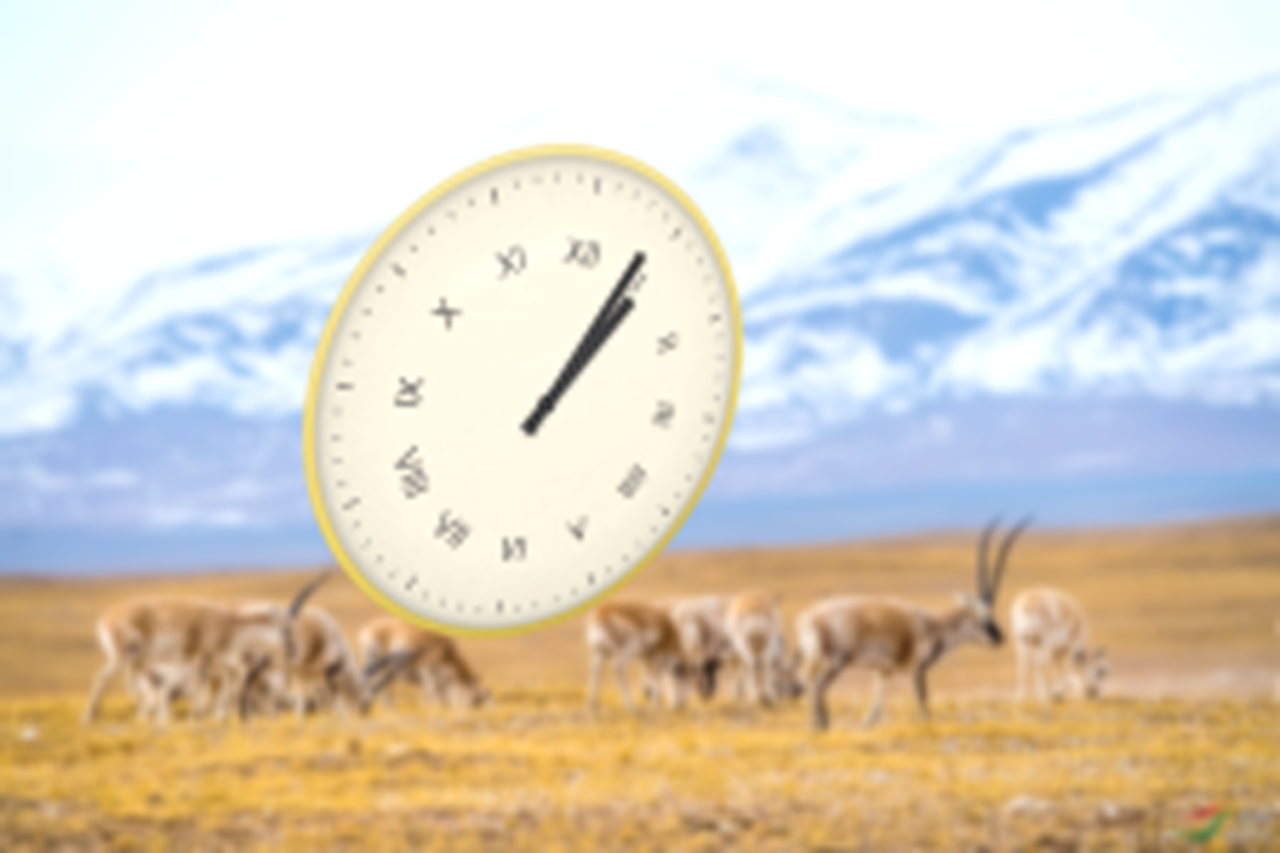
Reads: 1.04
